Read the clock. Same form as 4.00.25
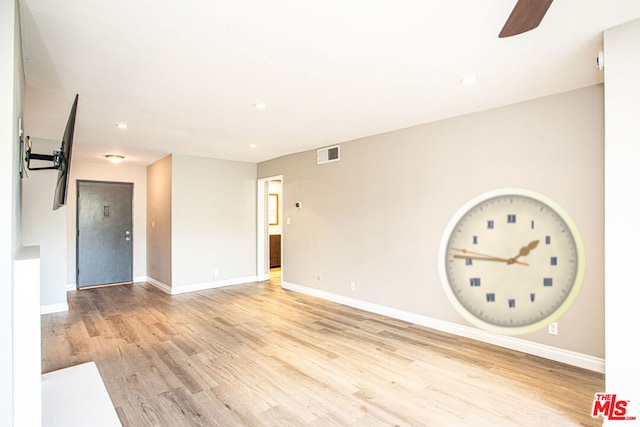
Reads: 1.45.47
